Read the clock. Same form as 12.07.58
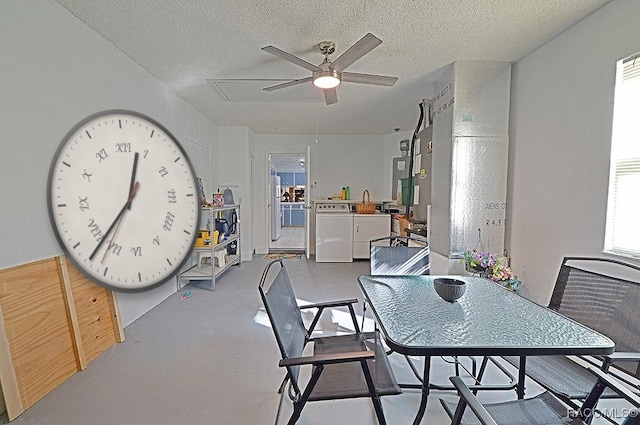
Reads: 12.37.36
